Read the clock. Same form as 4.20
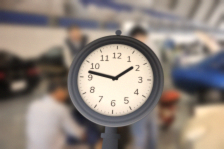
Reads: 1.47
